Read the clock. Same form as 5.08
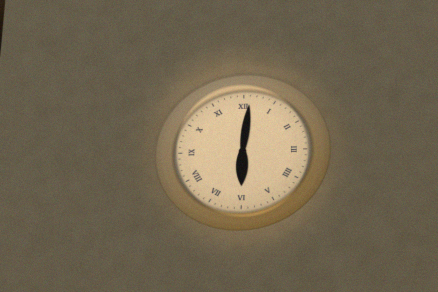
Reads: 6.01
